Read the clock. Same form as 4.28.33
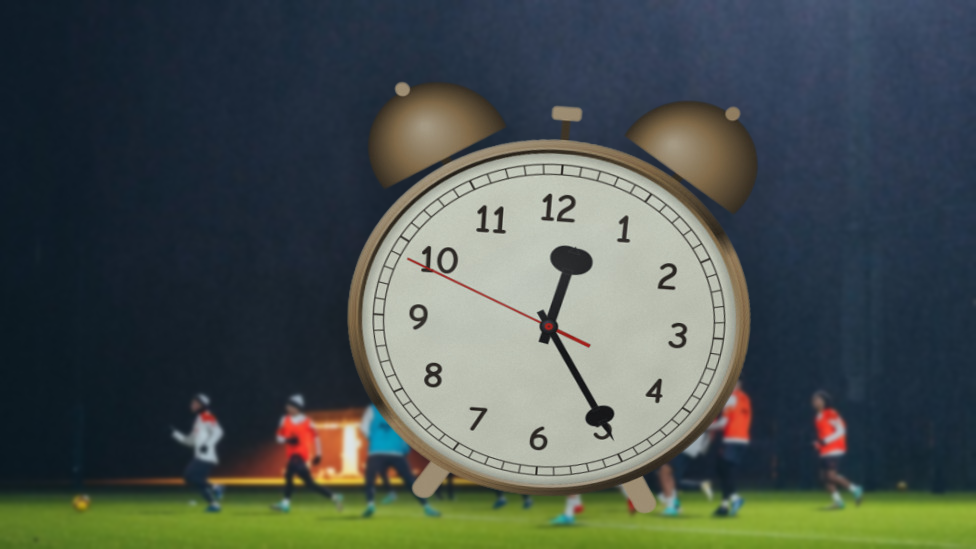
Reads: 12.24.49
